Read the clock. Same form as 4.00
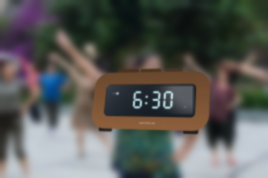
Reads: 6.30
